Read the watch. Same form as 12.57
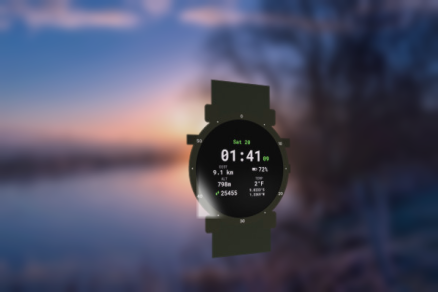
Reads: 1.41
